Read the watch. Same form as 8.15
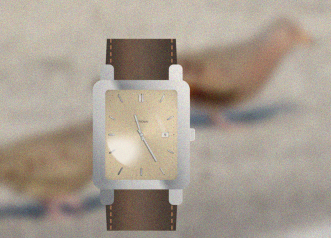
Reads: 11.25
